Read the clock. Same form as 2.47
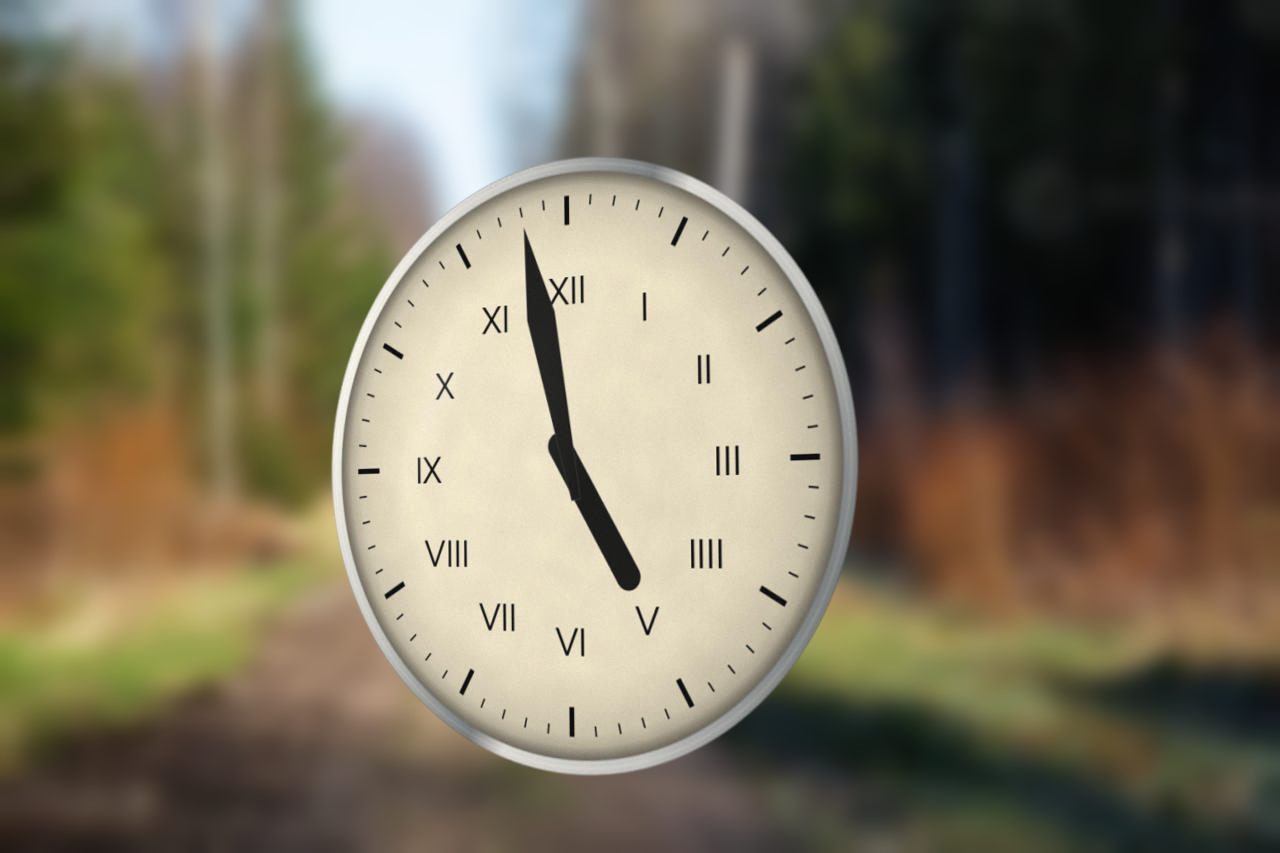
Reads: 4.58
